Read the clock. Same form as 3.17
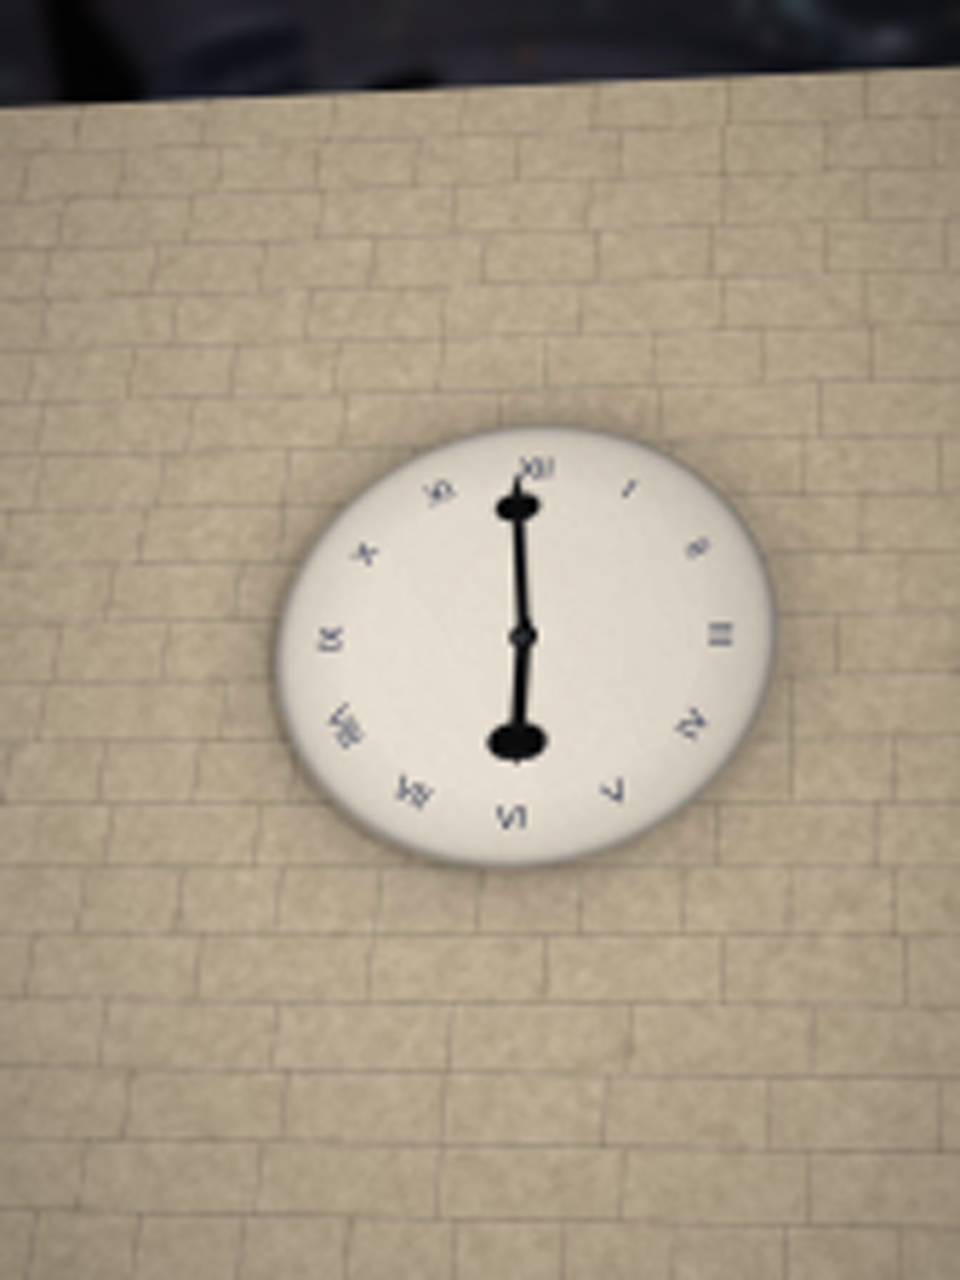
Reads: 5.59
